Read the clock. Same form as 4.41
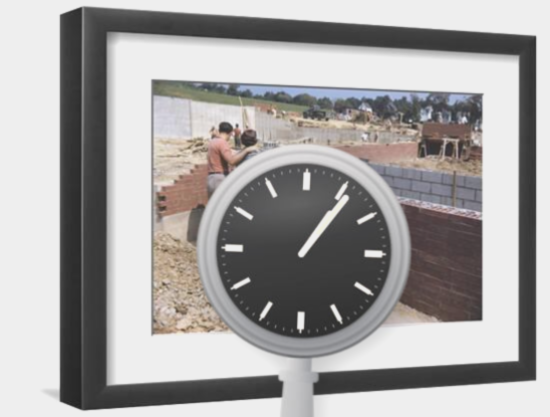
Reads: 1.06
